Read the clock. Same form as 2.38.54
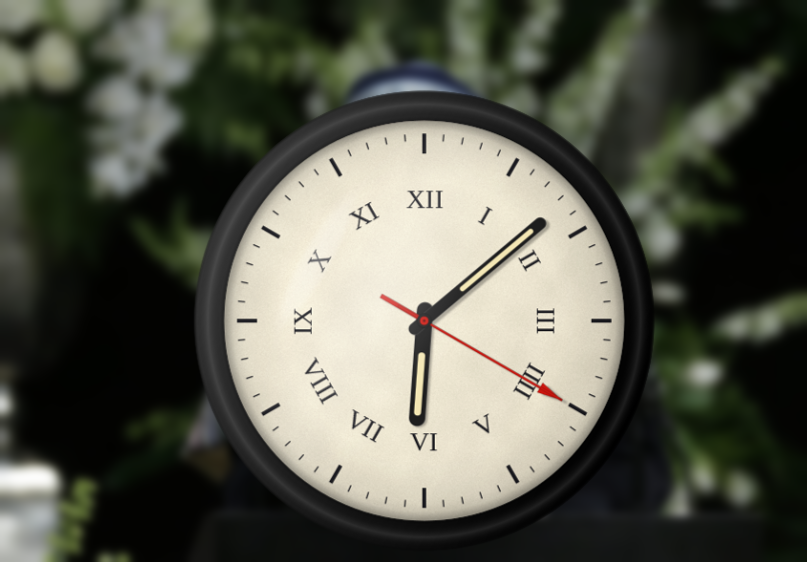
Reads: 6.08.20
